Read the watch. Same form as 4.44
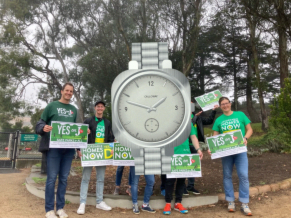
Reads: 1.48
